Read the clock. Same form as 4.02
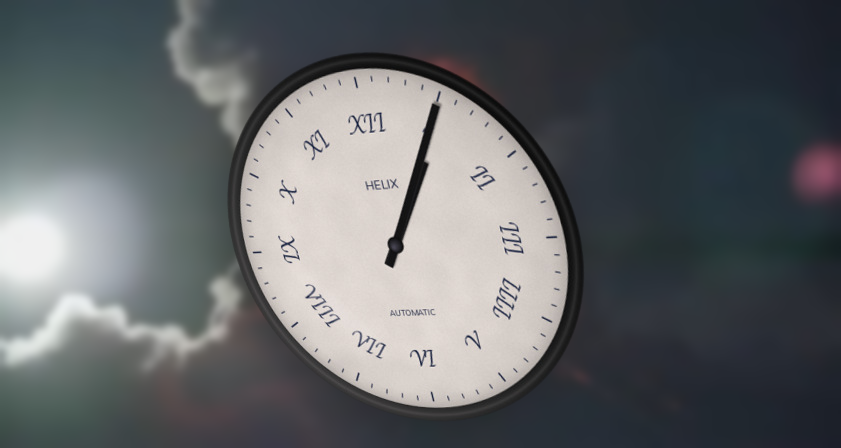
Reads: 1.05
